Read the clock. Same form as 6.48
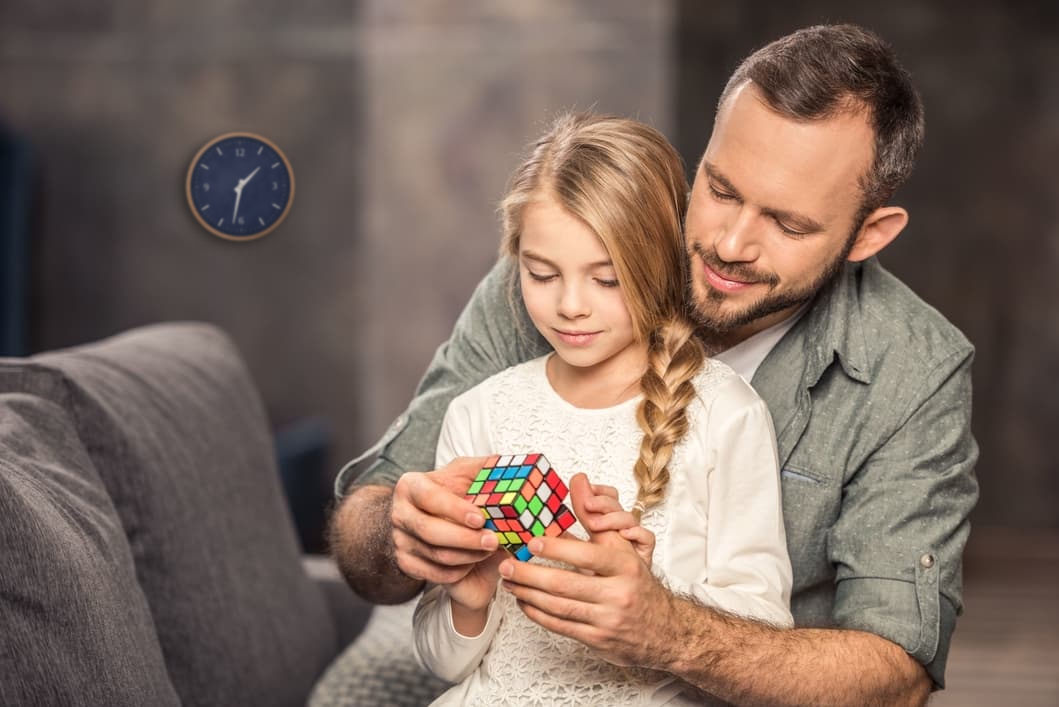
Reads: 1.32
